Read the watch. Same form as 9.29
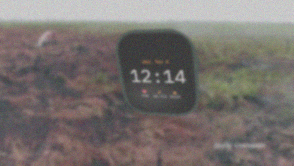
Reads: 12.14
